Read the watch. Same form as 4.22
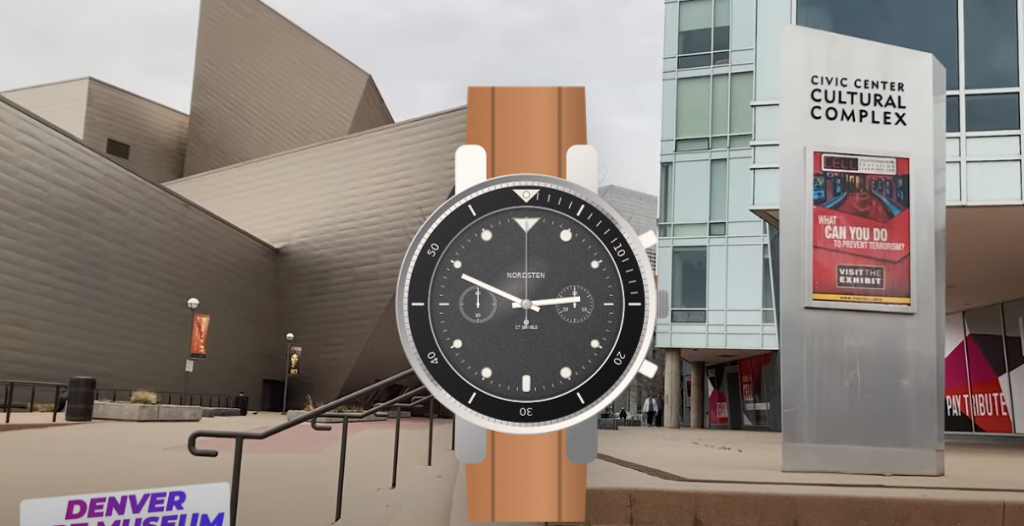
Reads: 2.49
